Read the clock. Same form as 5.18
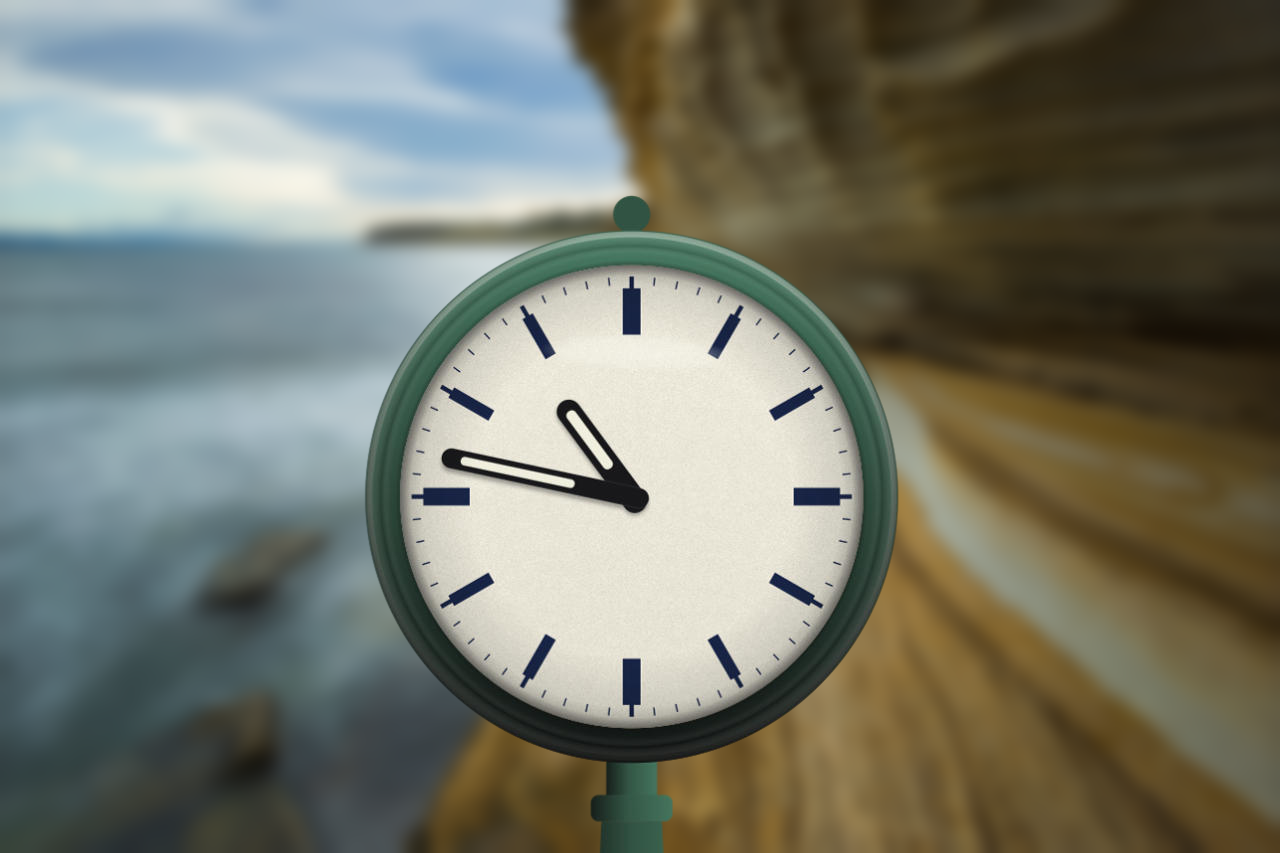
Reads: 10.47
